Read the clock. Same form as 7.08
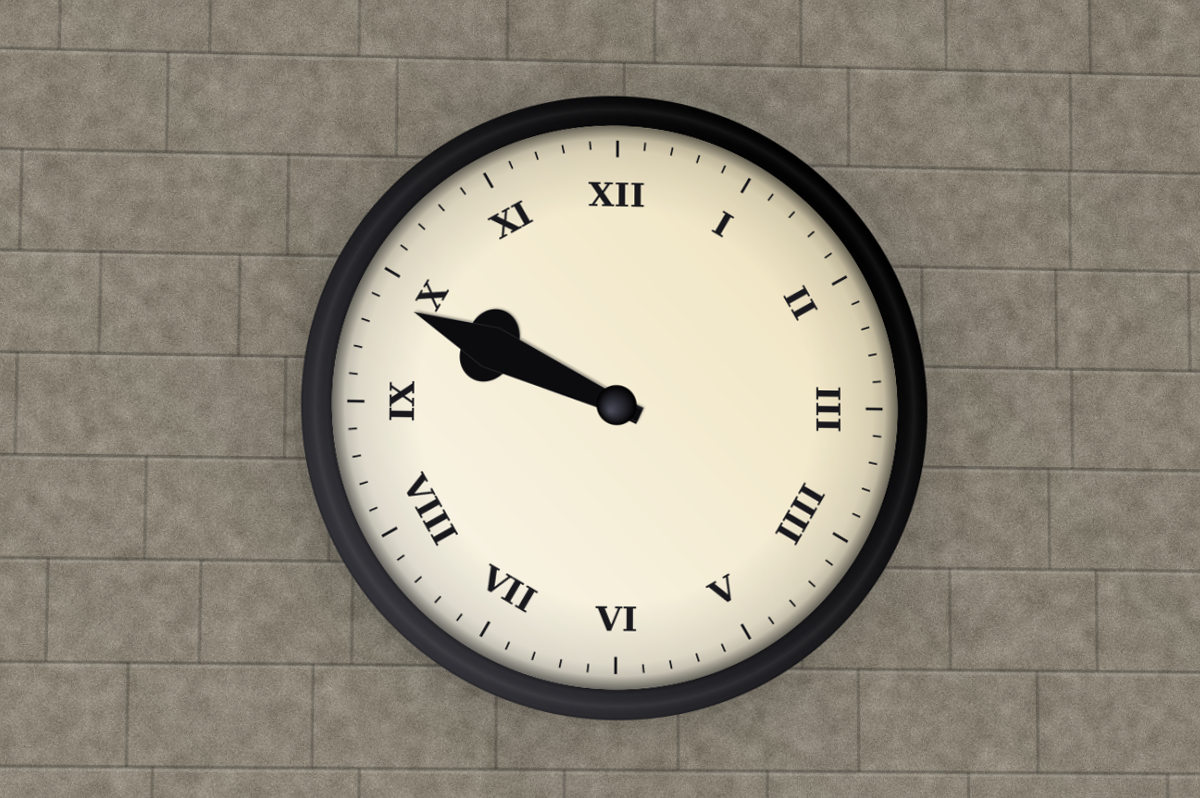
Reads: 9.49
